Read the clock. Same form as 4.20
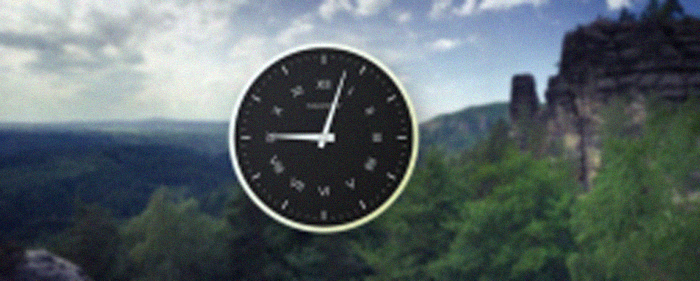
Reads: 9.03
